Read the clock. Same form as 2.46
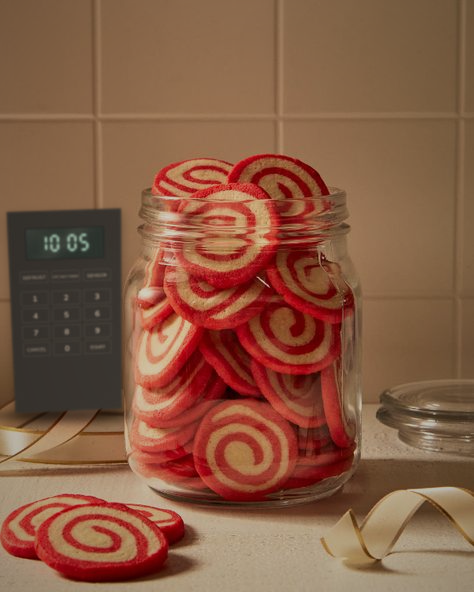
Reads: 10.05
